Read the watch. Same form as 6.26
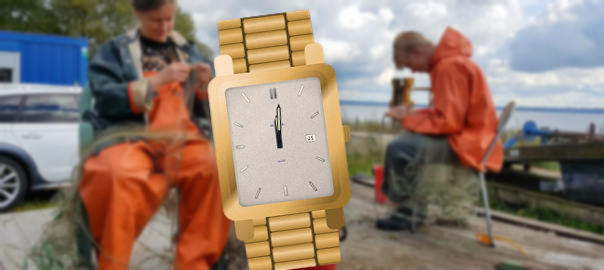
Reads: 12.01
